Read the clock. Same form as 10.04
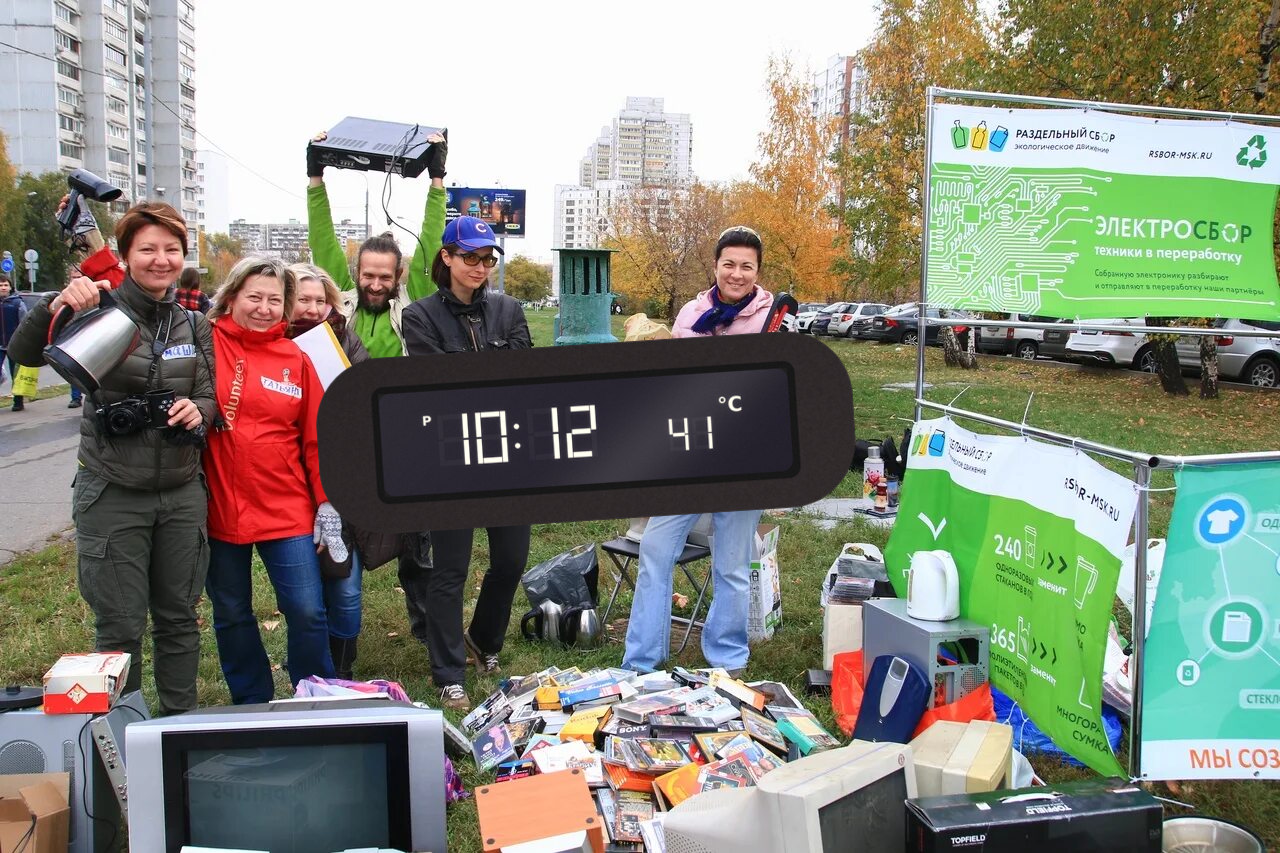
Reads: 10.12
